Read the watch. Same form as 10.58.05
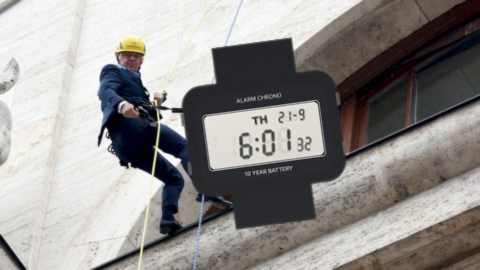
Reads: 6.01.32
